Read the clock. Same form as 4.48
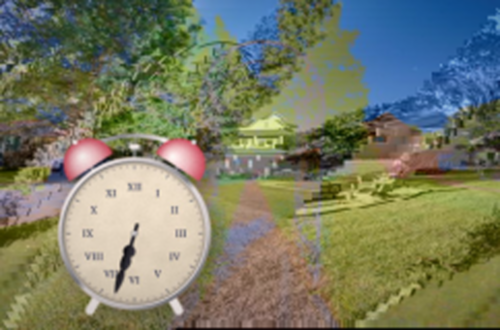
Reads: 6.33
